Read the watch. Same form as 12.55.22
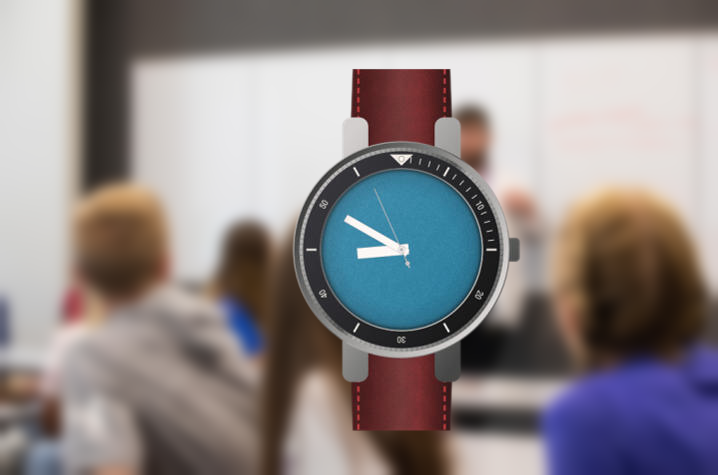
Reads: 8.49.56
